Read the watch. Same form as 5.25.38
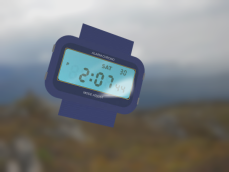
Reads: 2.07.44
